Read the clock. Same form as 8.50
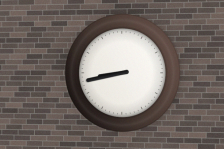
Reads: 8.43
